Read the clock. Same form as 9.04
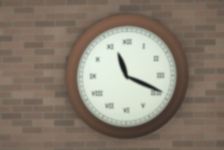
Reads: 11.19
